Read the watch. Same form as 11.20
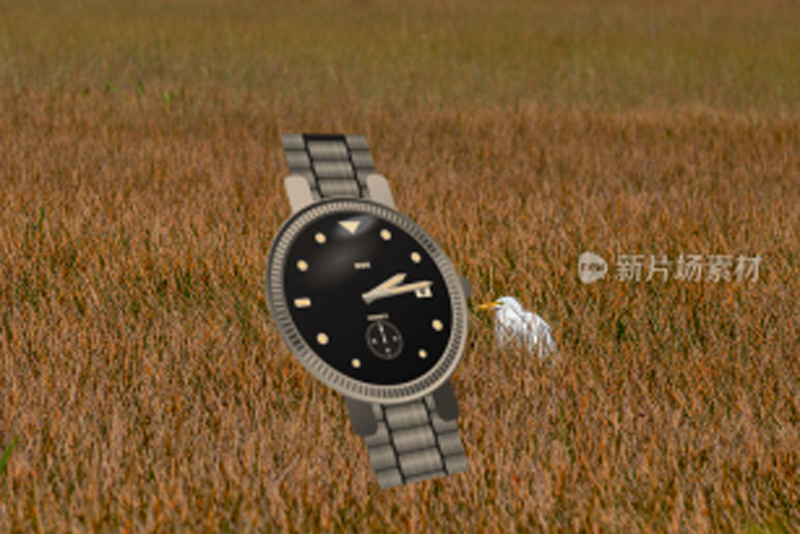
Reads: 2.14
